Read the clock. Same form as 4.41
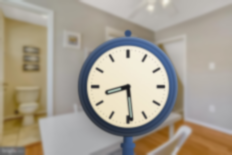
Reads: 8.29
